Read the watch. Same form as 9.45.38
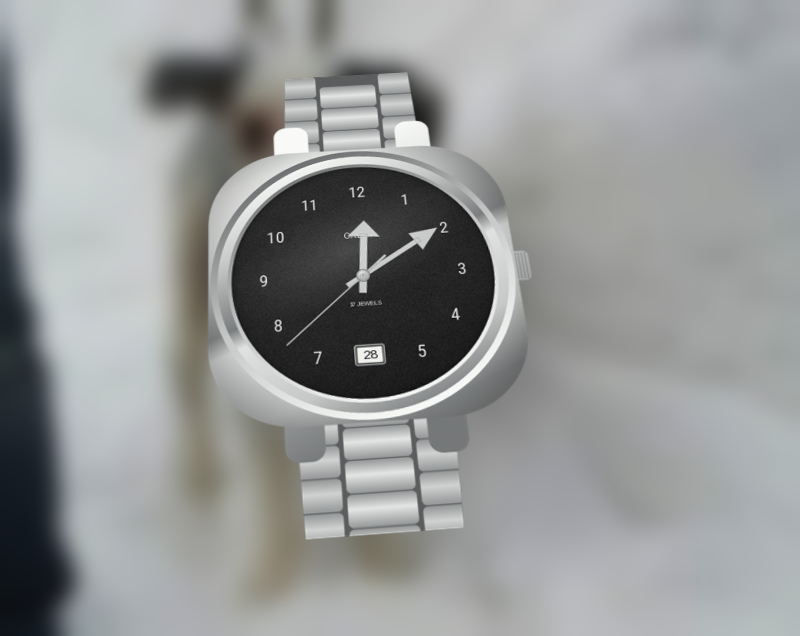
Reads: 12.09.38
